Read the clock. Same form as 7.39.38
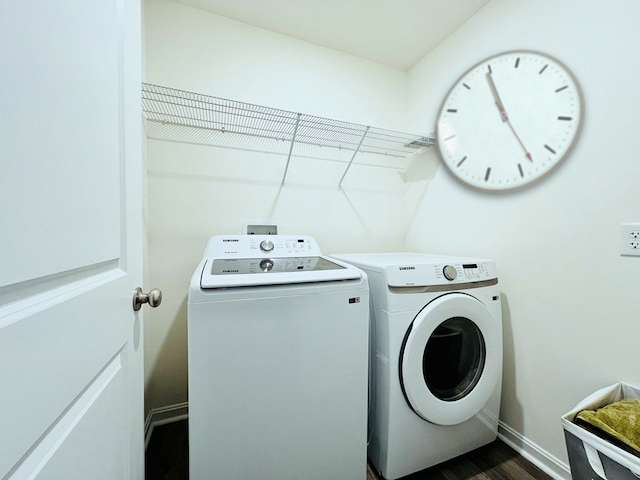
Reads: 10.54.23
